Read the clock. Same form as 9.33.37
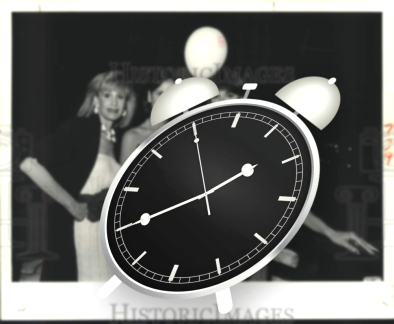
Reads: 1.39.55
